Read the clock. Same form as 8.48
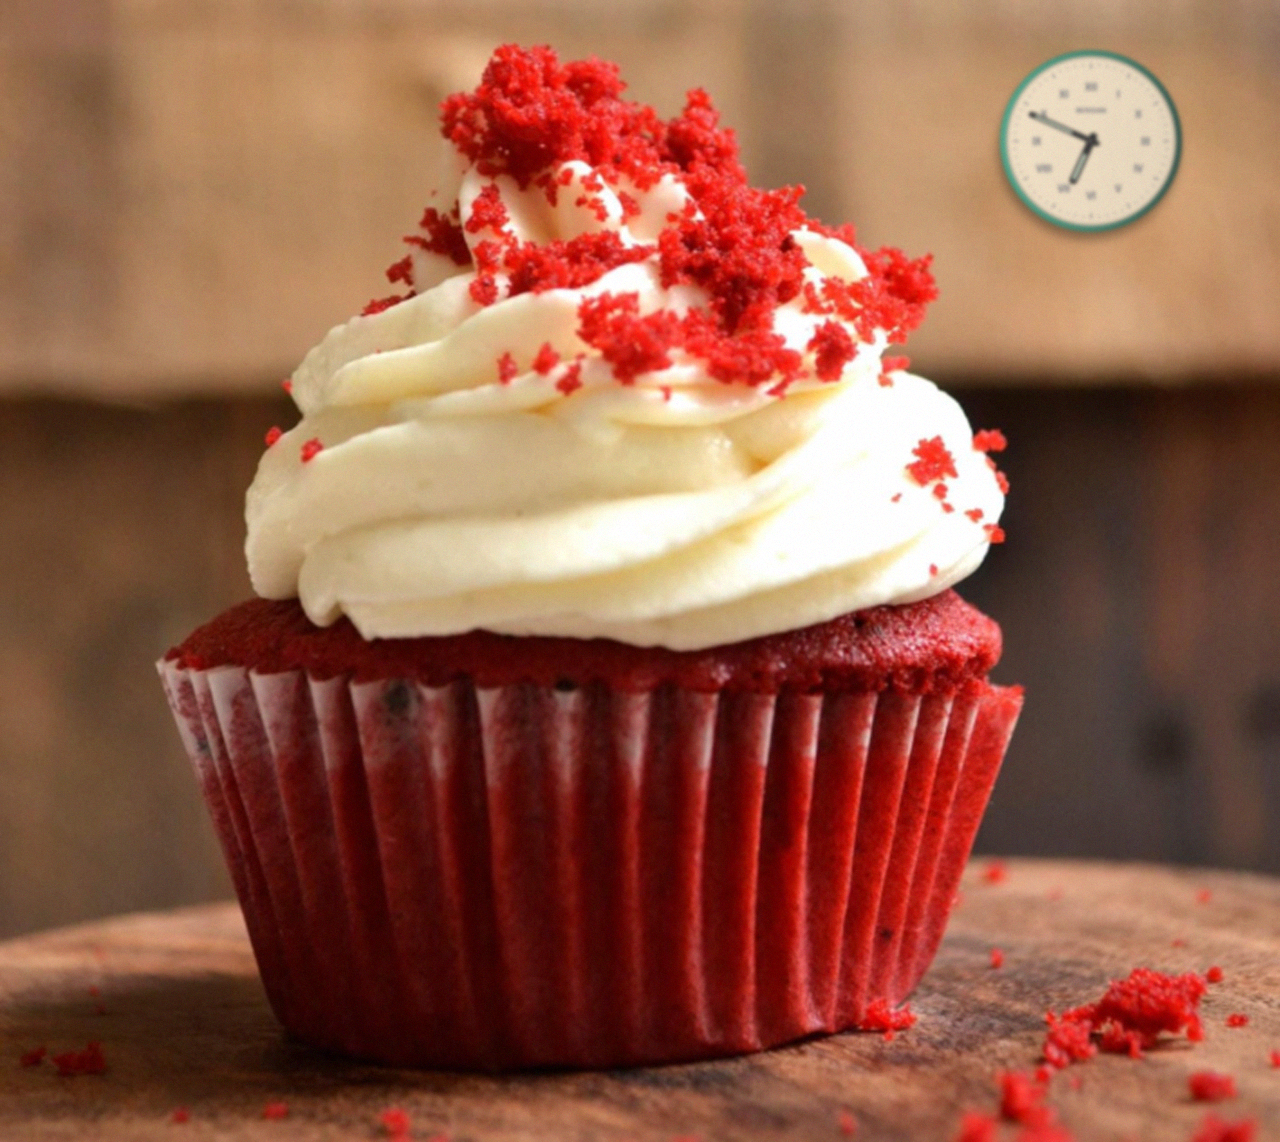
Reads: 6.49
